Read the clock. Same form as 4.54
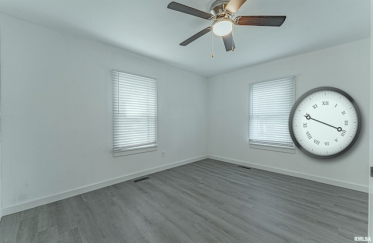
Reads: 3.49
